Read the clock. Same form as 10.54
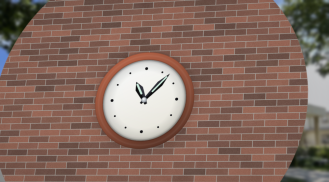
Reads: 11.07
